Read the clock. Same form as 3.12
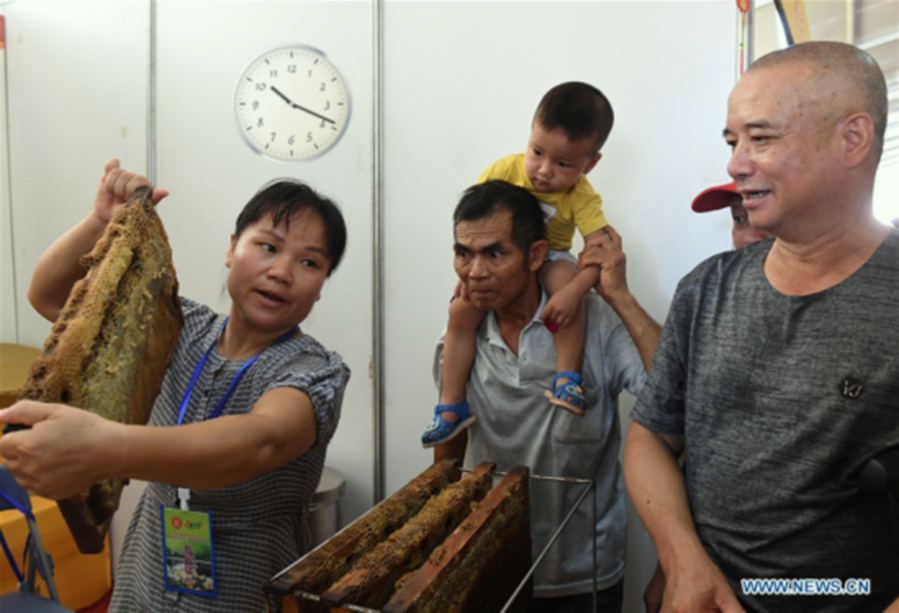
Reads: 10.19
